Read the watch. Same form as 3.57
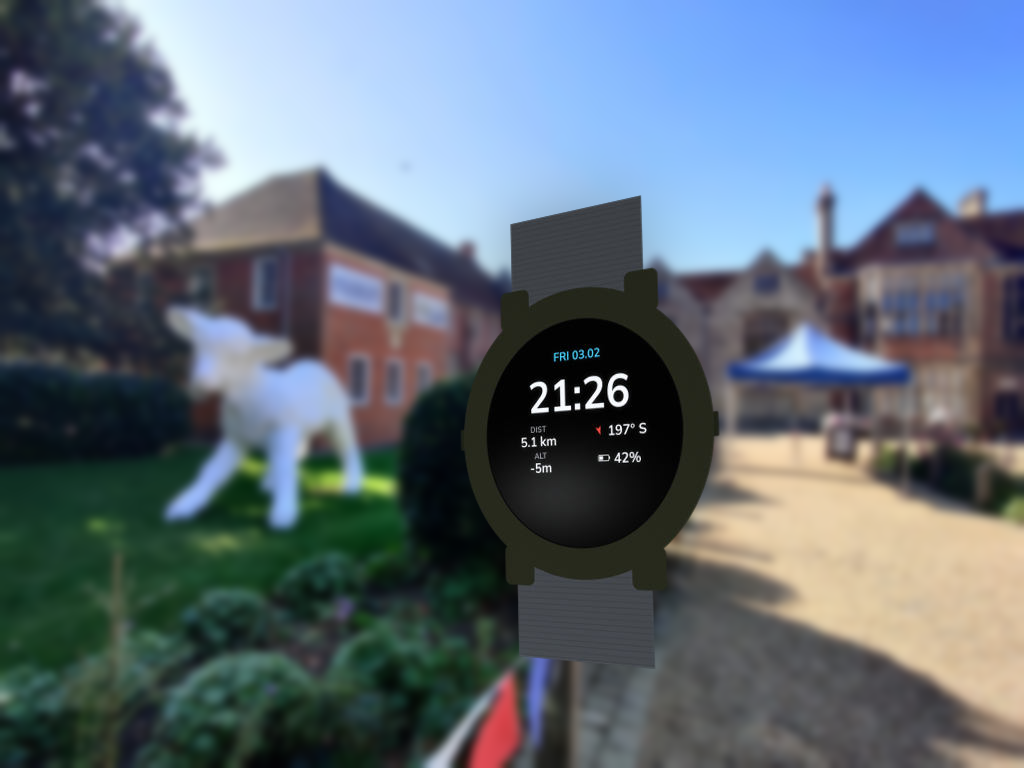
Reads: 21.26
